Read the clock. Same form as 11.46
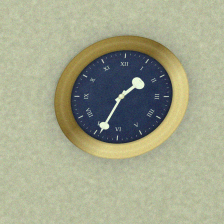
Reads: 1.34
